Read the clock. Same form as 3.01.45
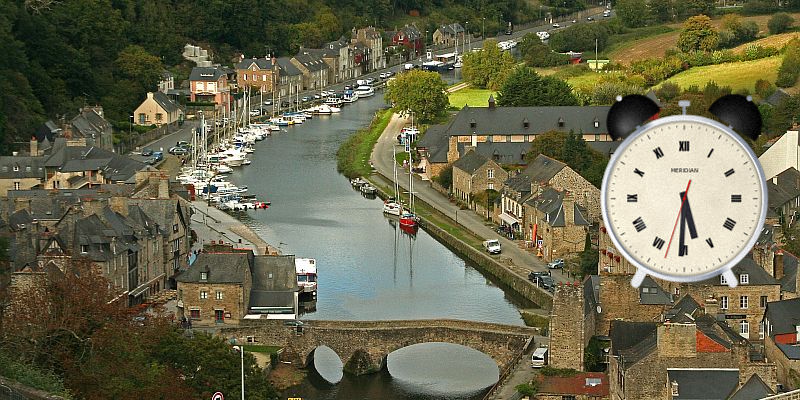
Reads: 5.30.33
